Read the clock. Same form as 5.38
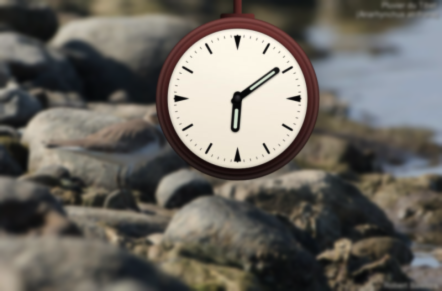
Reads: 6.09
